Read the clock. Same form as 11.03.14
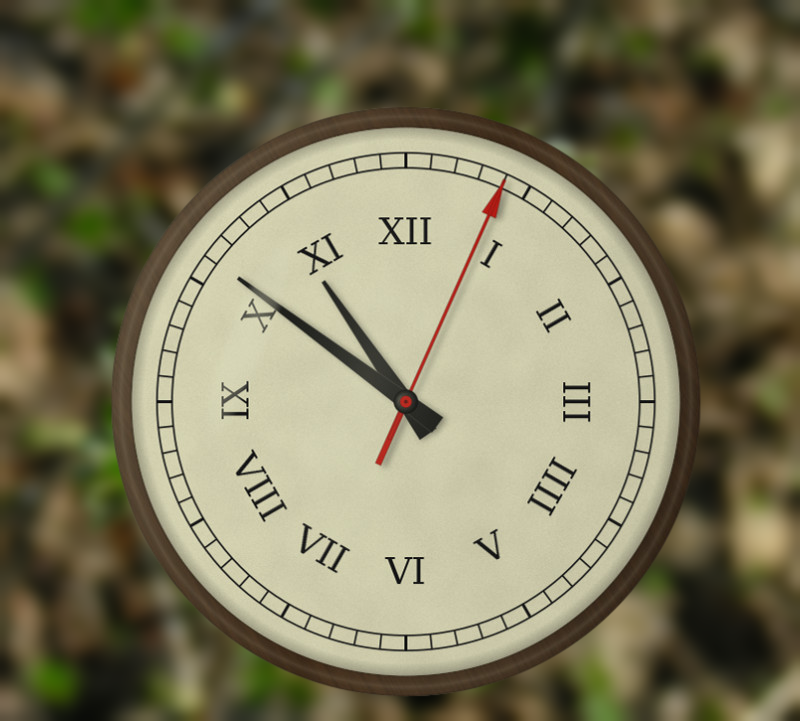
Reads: 10.51.04
